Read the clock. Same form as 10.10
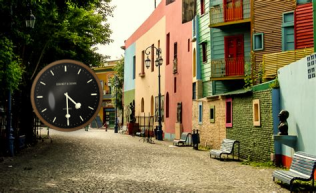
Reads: 4.30
